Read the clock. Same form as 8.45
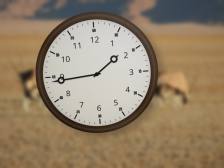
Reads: 1.44
